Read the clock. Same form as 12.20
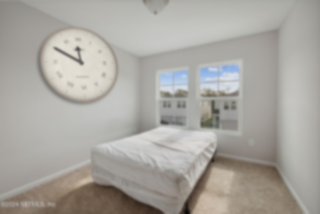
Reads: 11.50
